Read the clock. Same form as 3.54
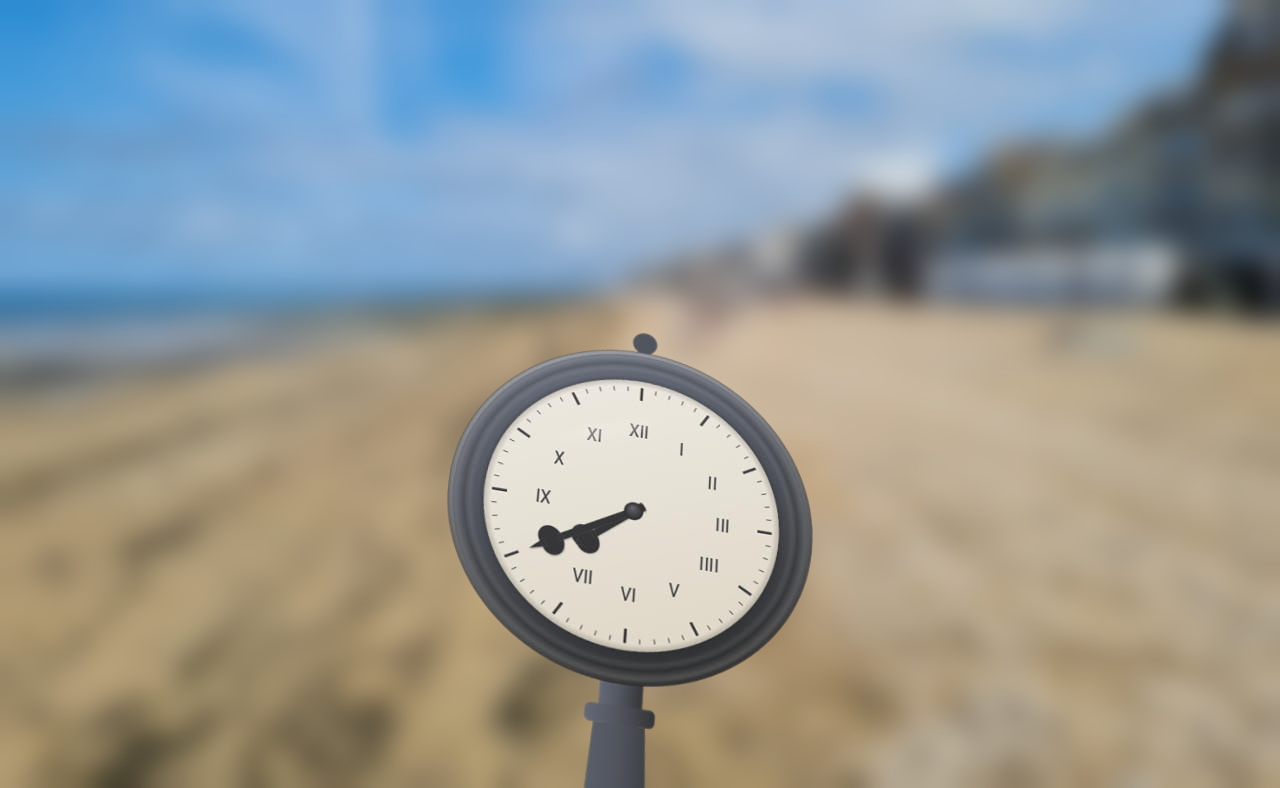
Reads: 7.40
